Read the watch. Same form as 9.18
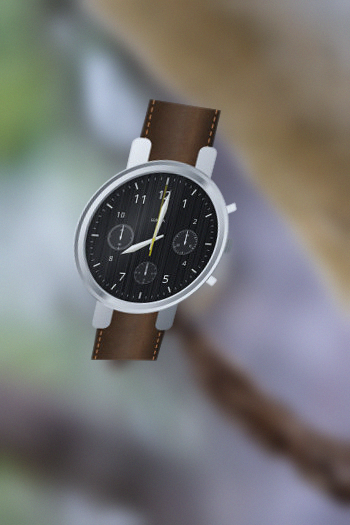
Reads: 8.01
